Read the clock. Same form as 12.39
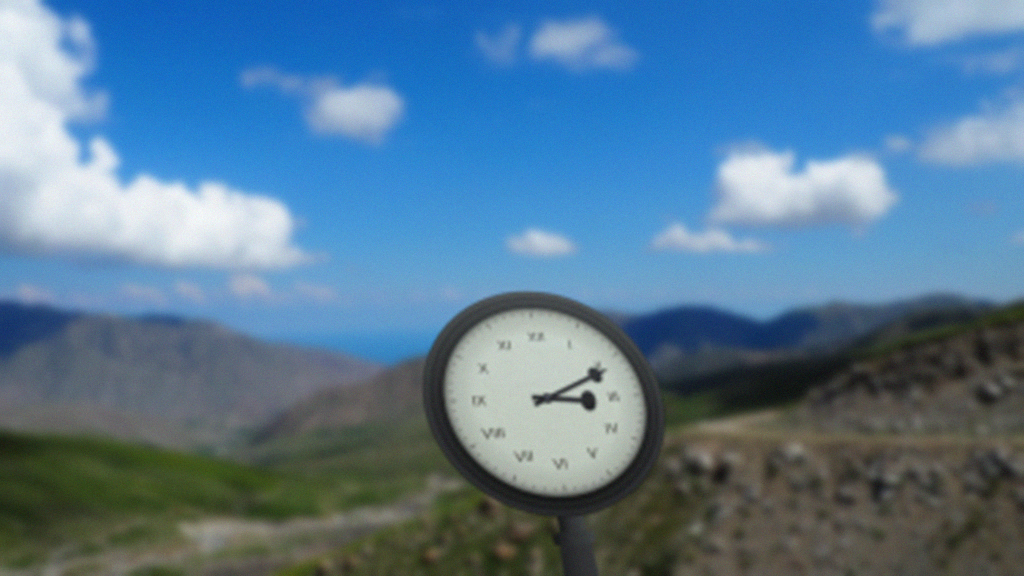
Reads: 3.11
